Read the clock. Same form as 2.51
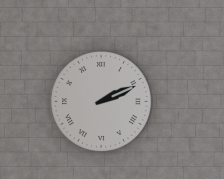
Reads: 2.11
